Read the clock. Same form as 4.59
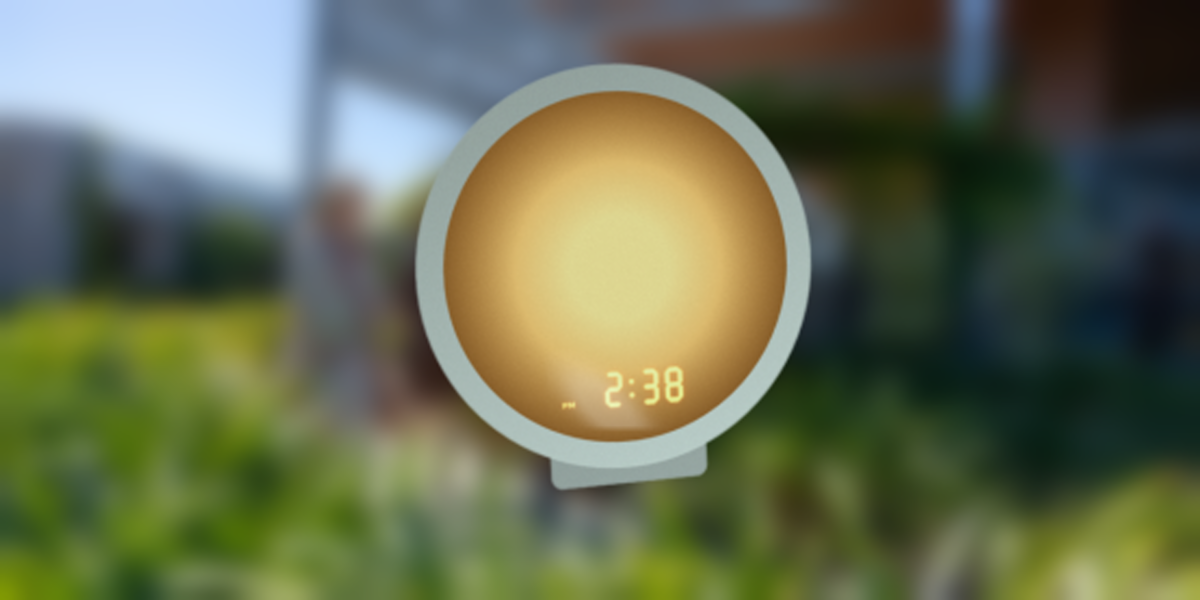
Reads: 2.38
